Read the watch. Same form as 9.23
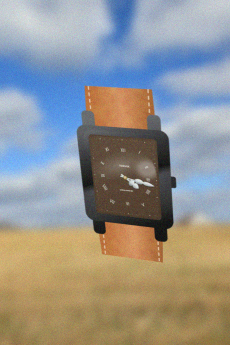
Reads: 4.17
